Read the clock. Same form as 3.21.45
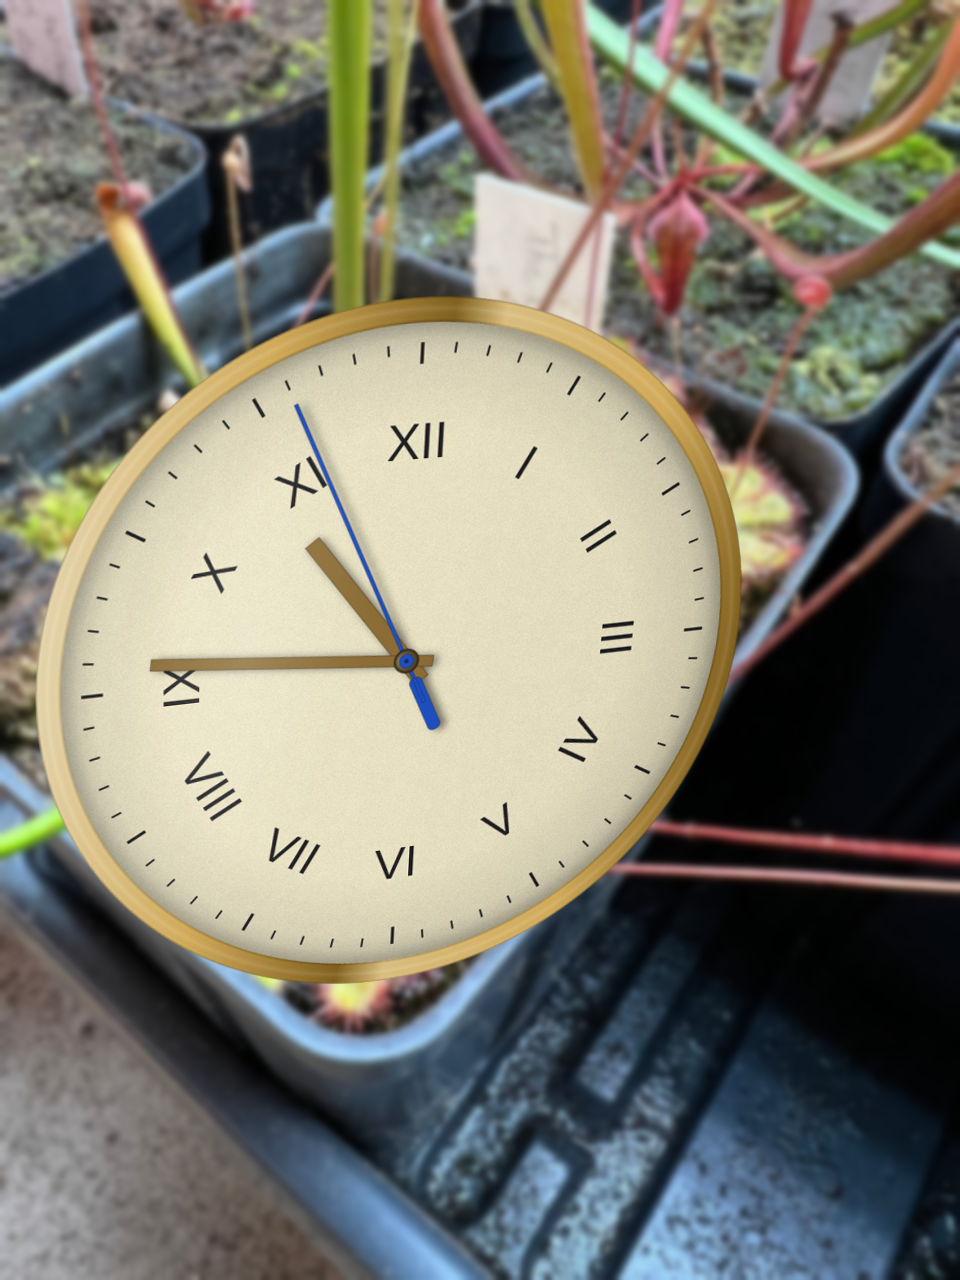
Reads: 10.45.56
